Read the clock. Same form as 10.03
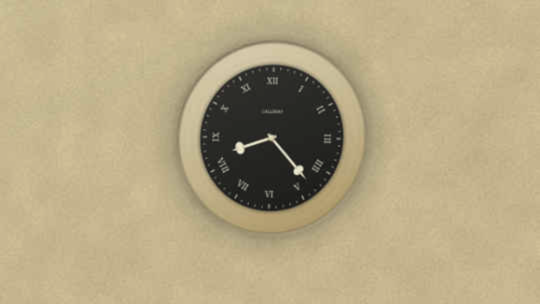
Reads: 8.23
